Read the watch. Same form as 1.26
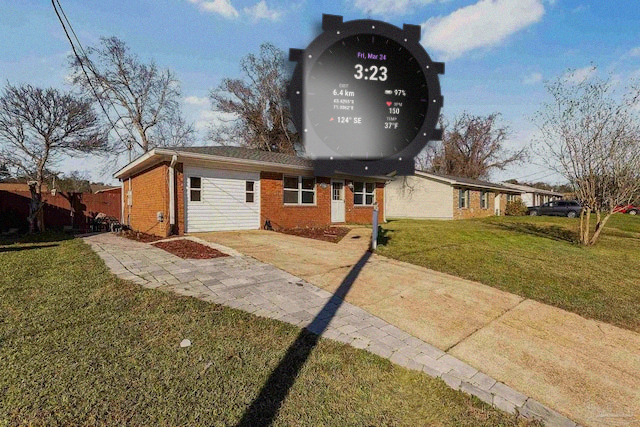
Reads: 3.23
